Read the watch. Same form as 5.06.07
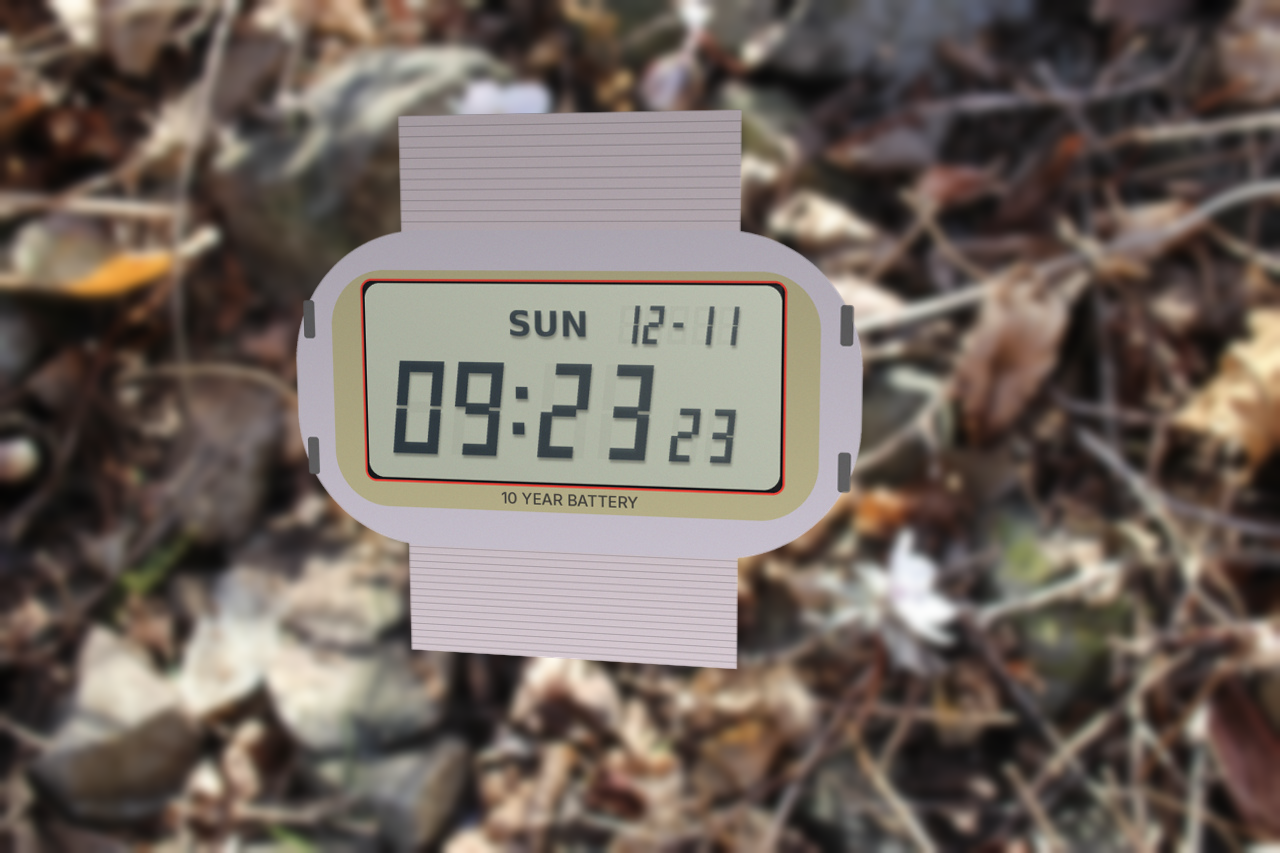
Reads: 9.23.23
